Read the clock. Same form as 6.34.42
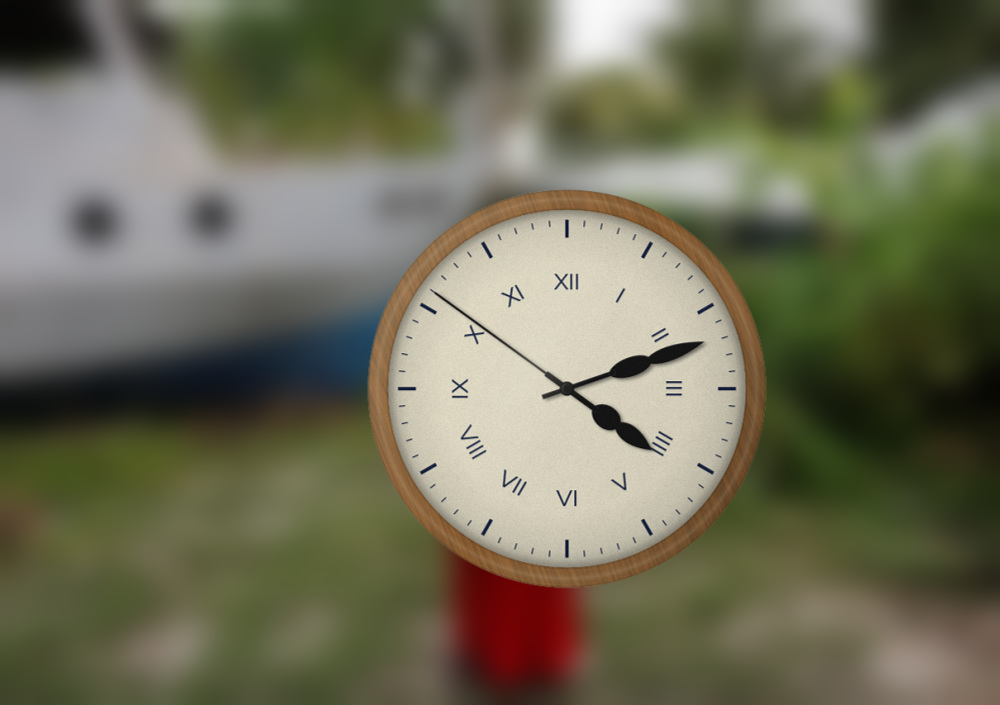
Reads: 4.11.51
